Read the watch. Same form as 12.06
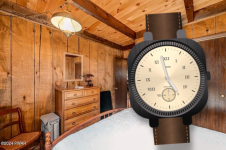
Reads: 4.58
